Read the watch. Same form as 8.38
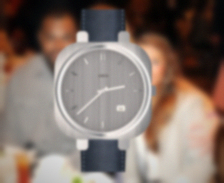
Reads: 2.38
